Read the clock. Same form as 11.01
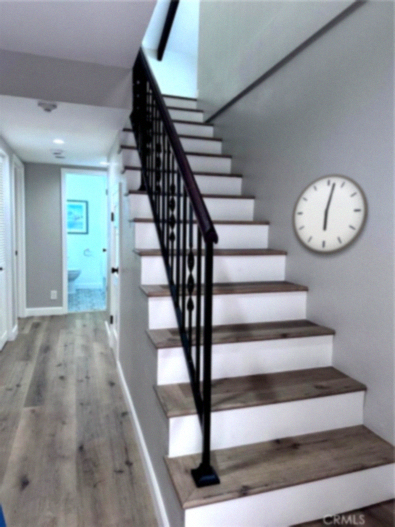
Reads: 6.02
